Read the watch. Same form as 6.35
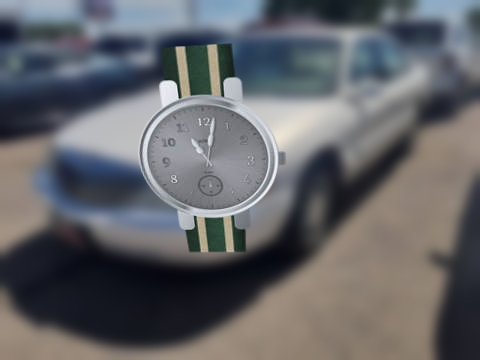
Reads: 11.02
